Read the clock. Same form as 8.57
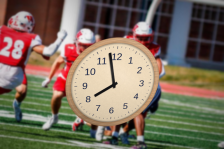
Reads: 7.58
